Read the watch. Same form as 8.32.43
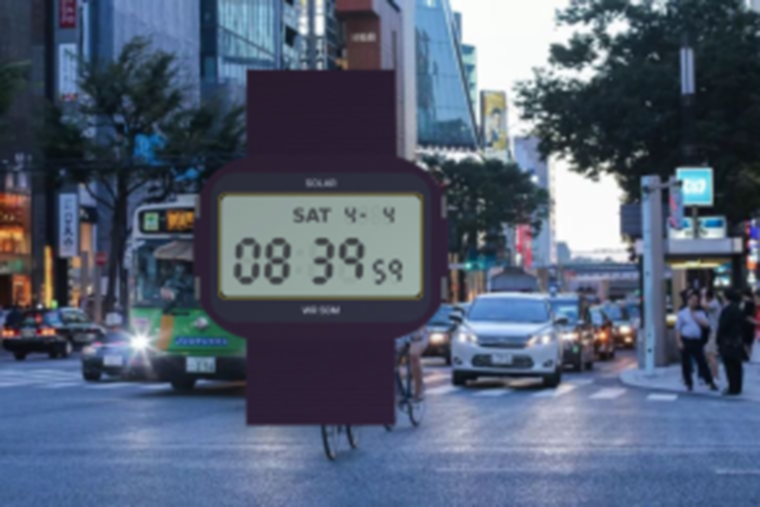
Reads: 8.39.59
